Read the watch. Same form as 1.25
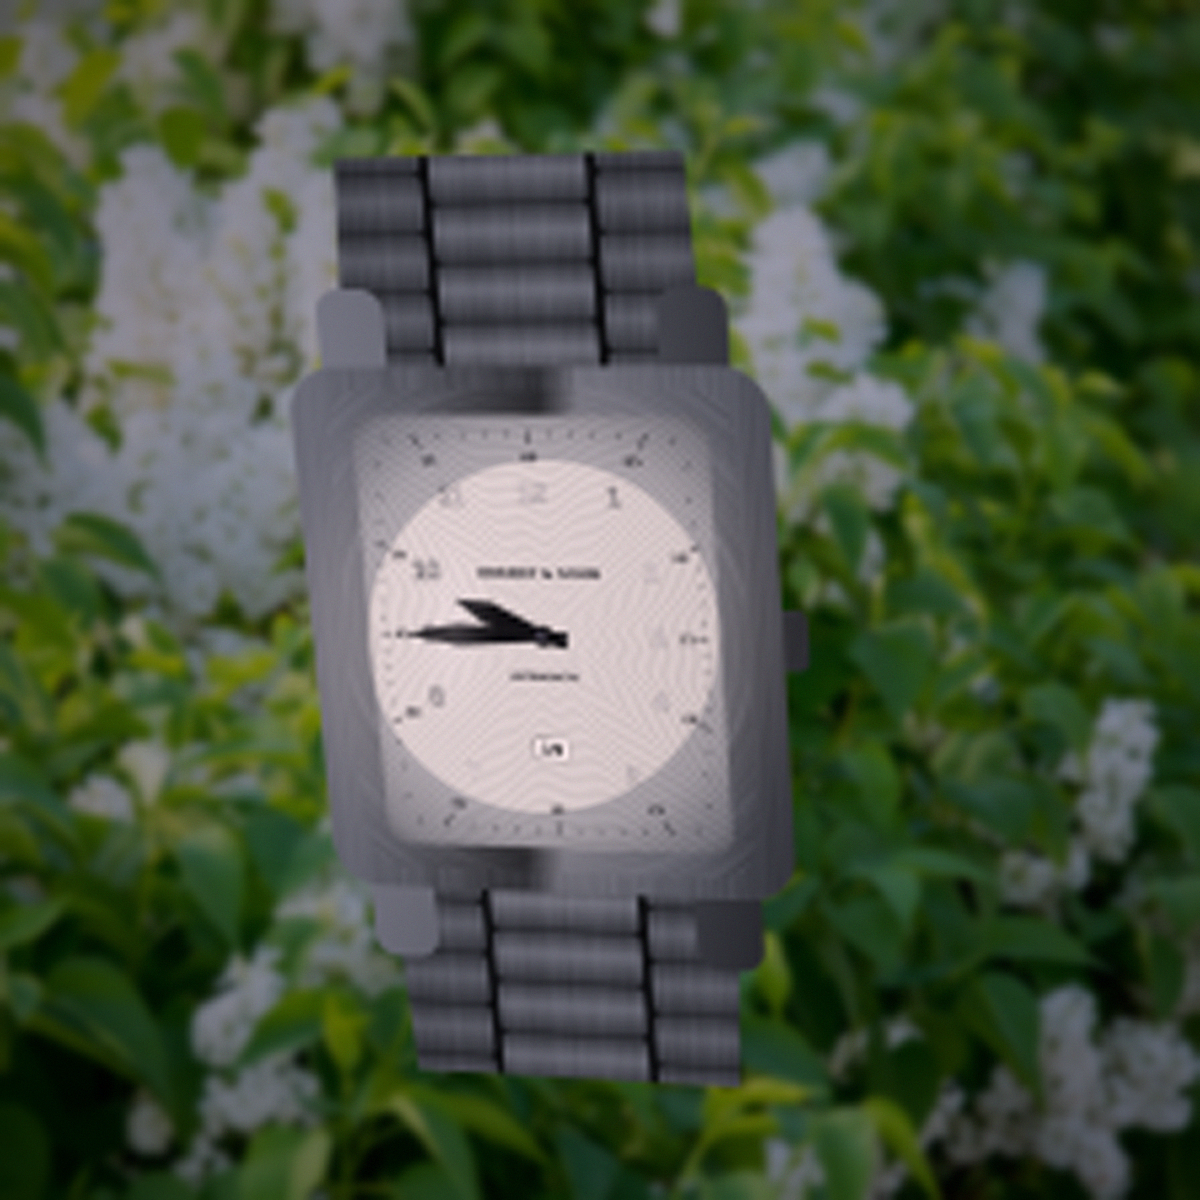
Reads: 9.45
